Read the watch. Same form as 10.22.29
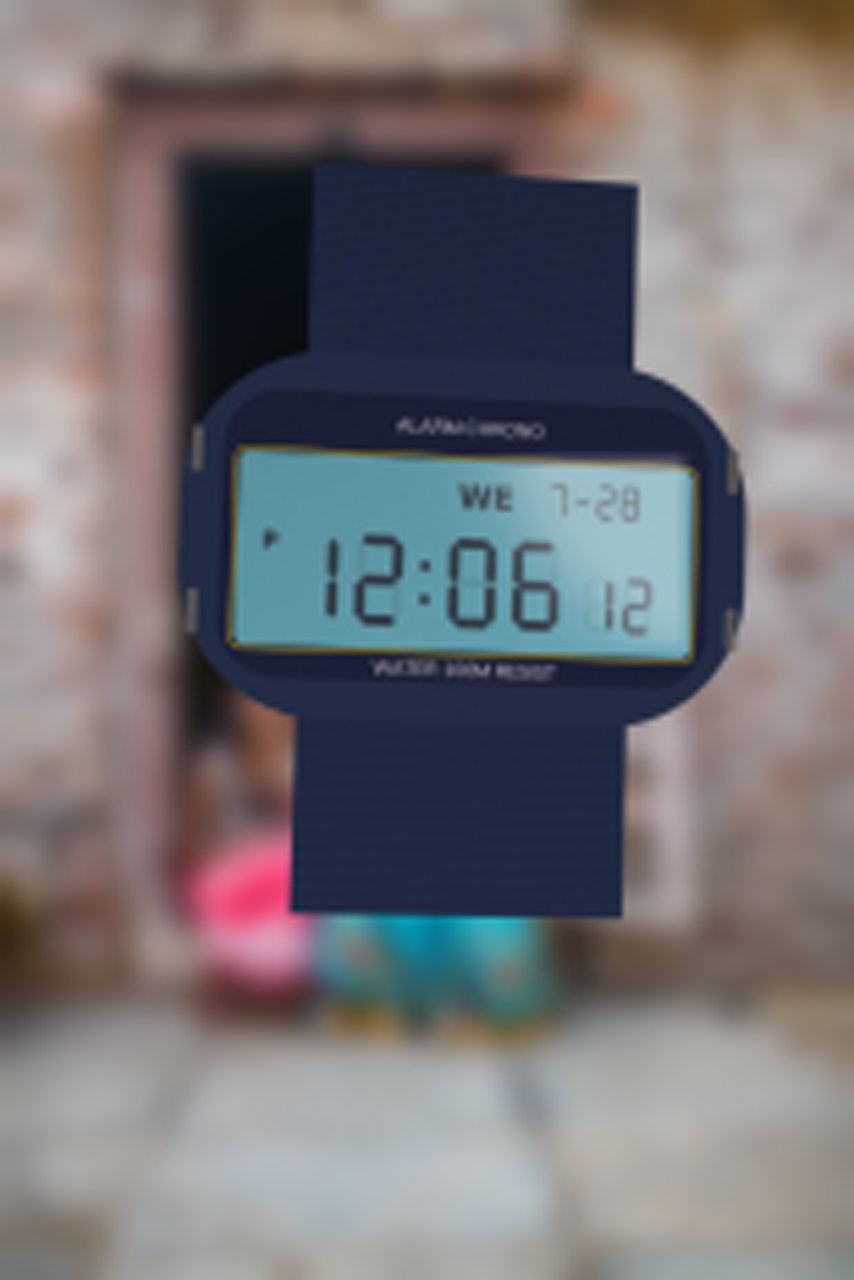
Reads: 12.06.12
